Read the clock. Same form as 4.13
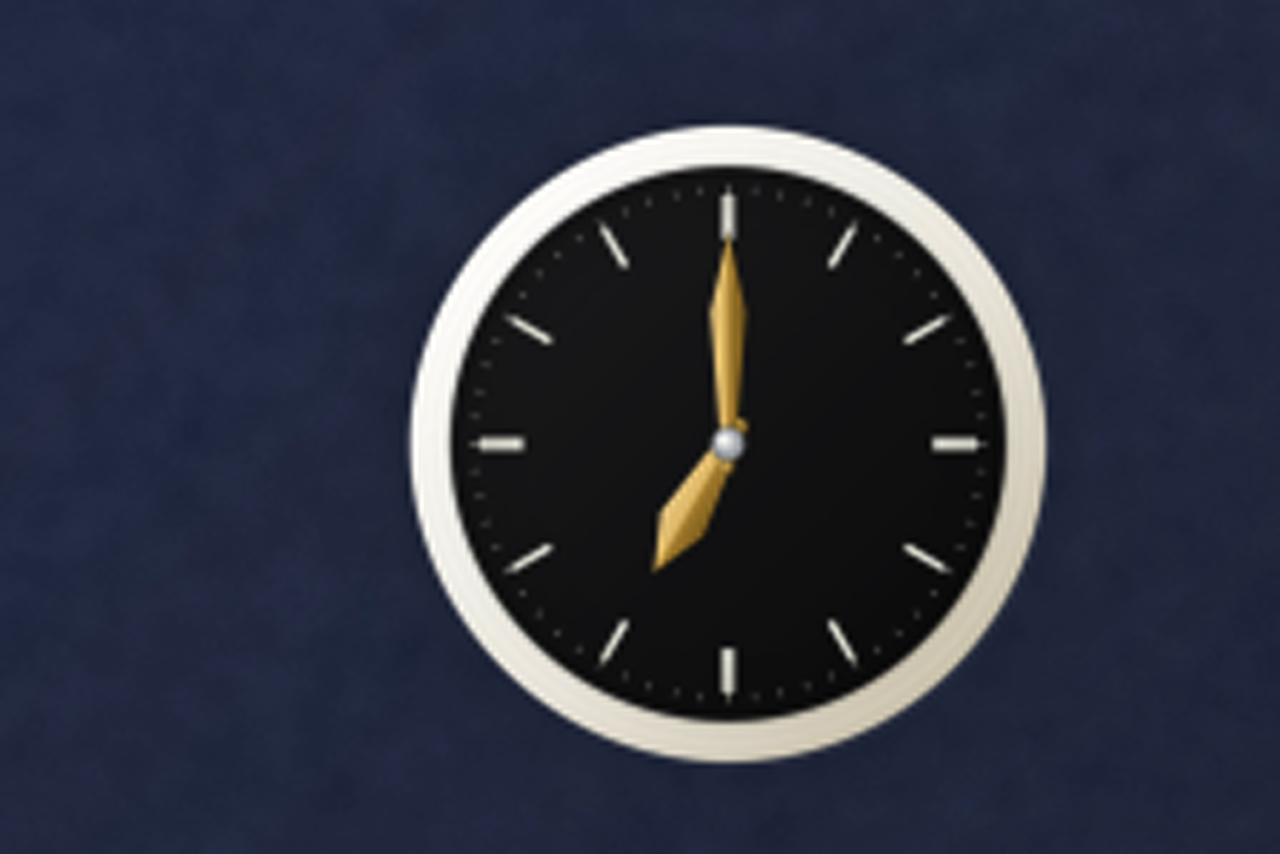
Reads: 7.00
